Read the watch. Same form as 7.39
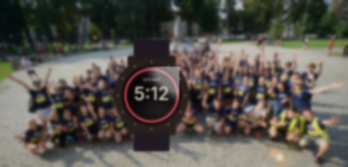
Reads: 5.12
